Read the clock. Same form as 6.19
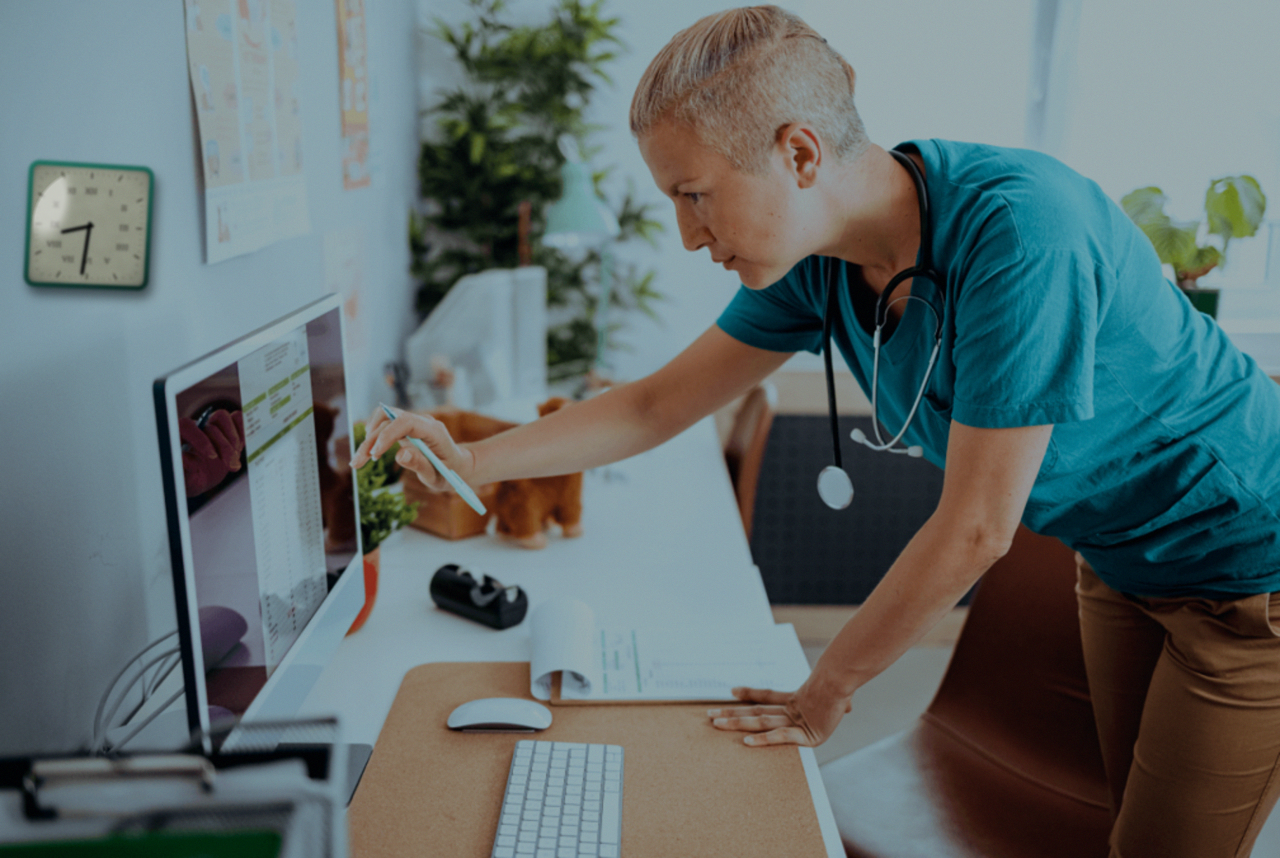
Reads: 8.31
